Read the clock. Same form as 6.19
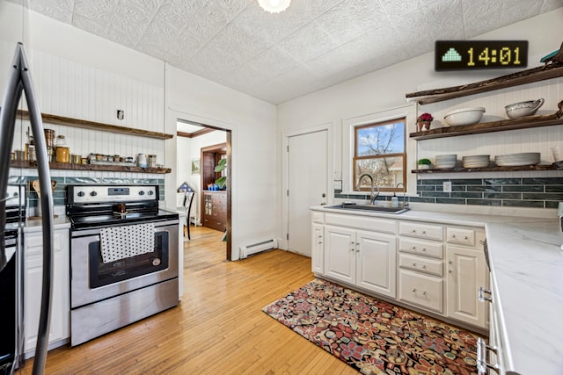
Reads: 14.01
